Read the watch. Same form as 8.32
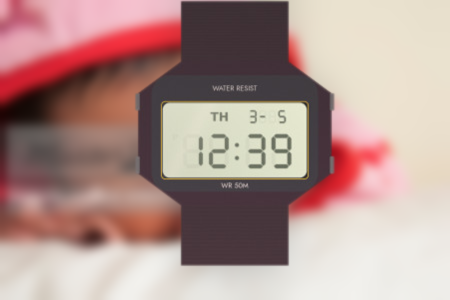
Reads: 12.39
